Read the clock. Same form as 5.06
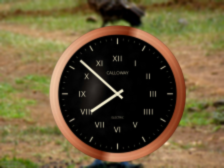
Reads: 7.52
